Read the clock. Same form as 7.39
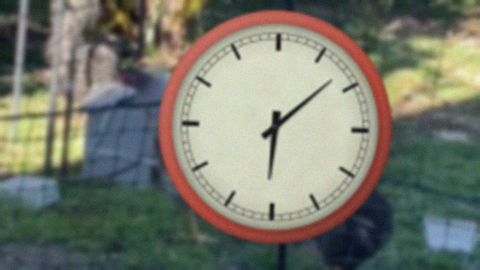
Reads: 6.08
